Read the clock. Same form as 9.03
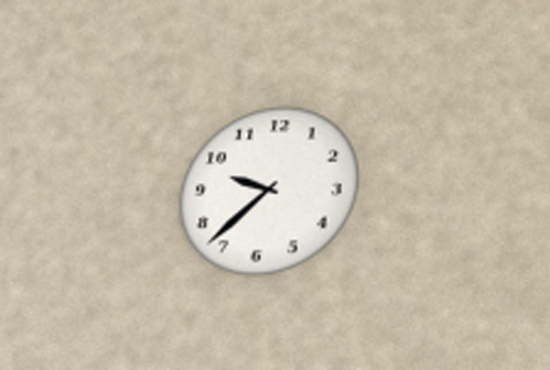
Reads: 9.37
